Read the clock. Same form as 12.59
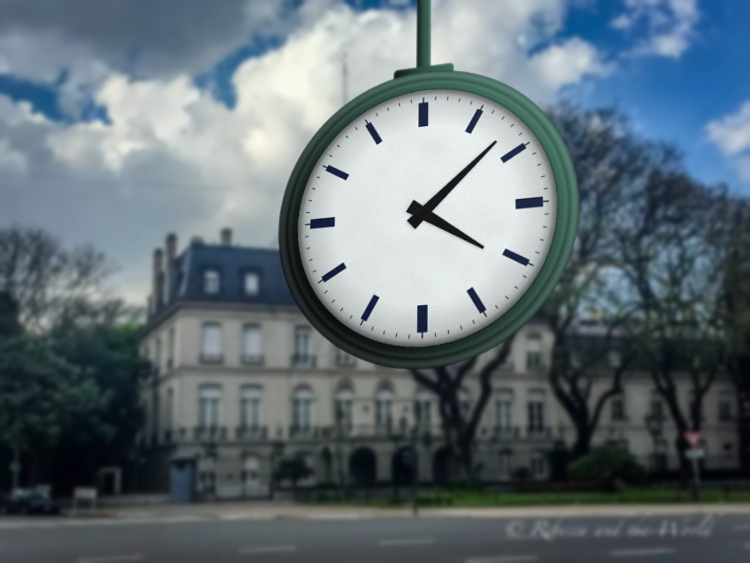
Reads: 4.08
